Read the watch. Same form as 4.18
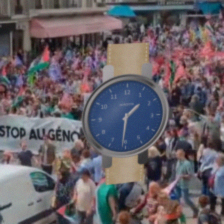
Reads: 1.31
